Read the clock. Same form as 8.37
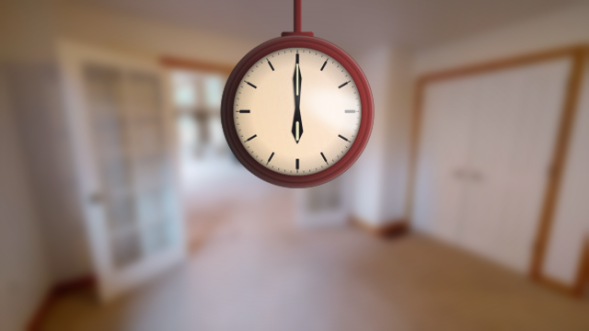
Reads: 6.00
